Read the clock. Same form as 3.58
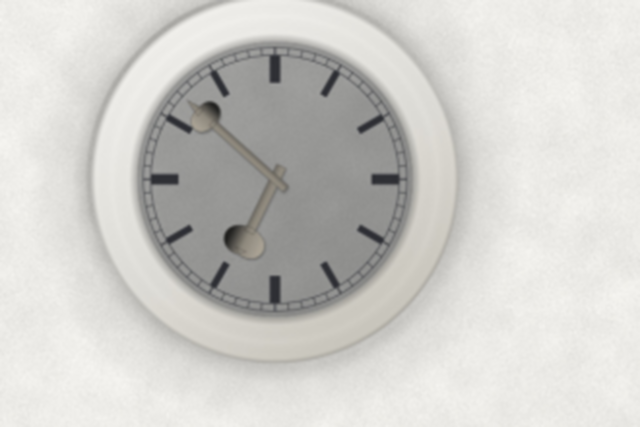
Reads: 6.52
